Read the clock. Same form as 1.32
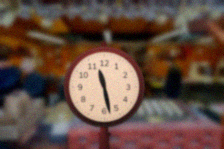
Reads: 11.28
